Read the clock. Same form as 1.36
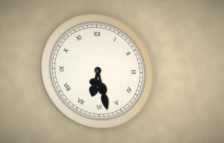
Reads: 6.28
